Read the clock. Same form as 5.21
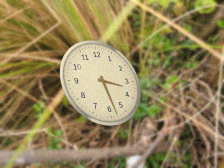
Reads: 3.28
